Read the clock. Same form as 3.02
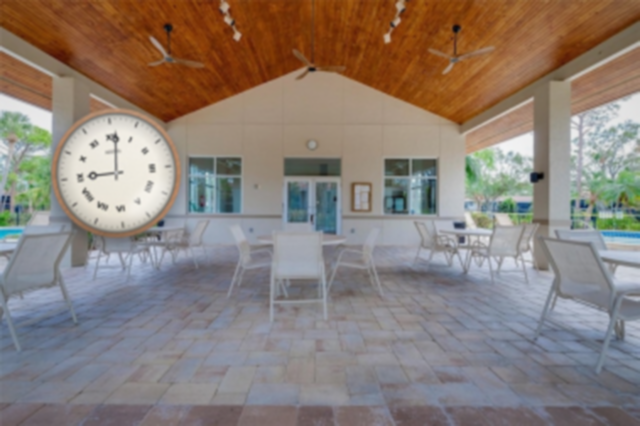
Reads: 9.01
